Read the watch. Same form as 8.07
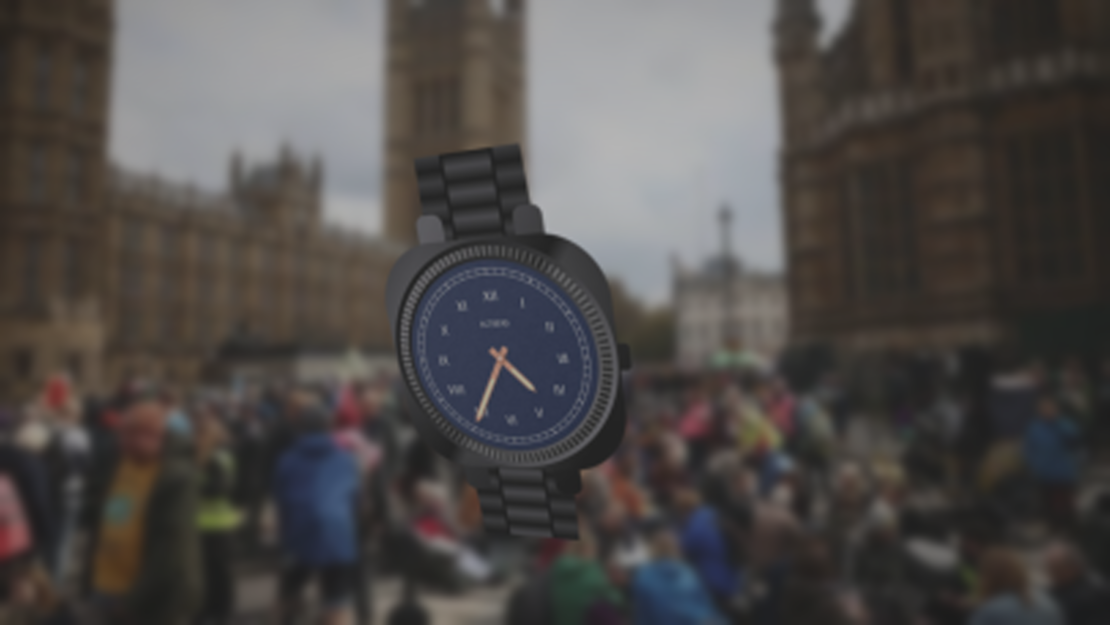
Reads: 4.35
